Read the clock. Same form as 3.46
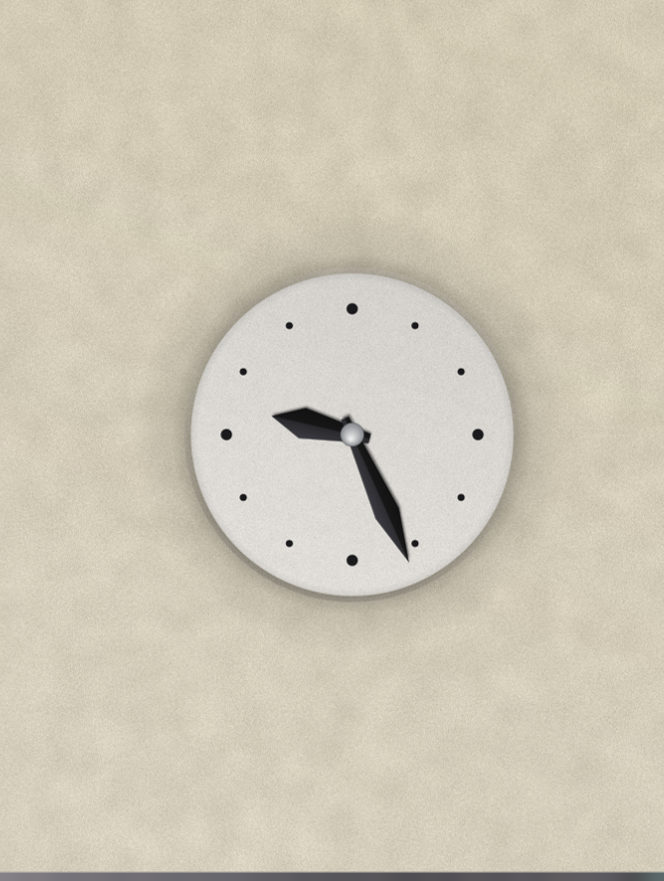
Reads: 9.26
